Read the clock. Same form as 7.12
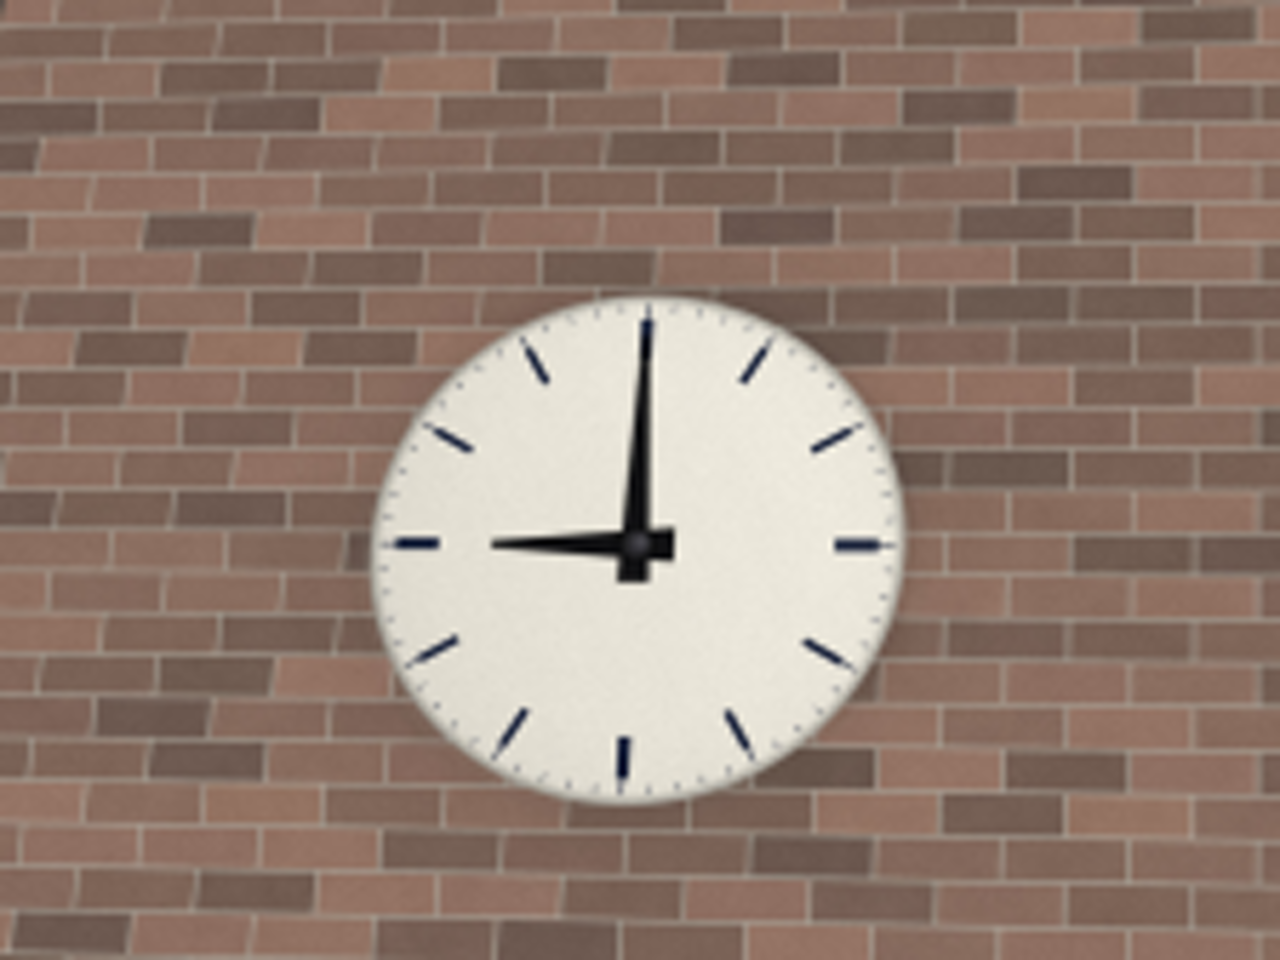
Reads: 9.00
